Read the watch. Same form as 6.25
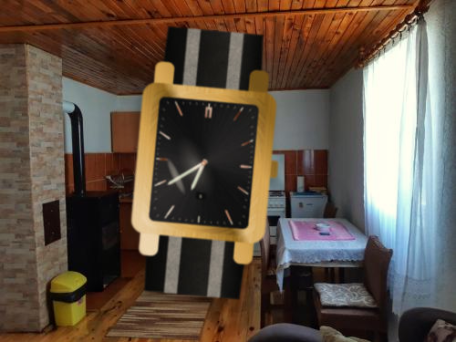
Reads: 6.39
